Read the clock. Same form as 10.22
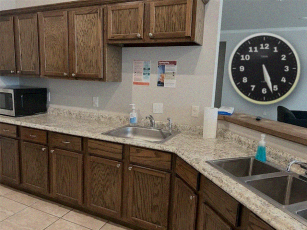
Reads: 5.27
